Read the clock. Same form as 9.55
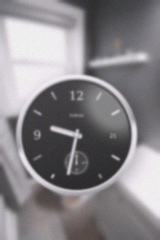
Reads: 9.32
